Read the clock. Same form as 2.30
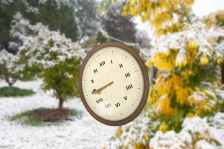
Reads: 8.45
